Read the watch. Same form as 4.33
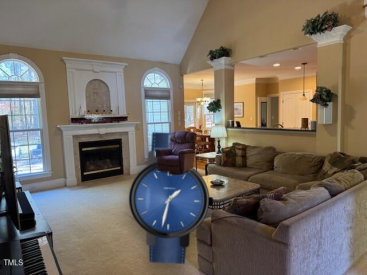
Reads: 1.32
